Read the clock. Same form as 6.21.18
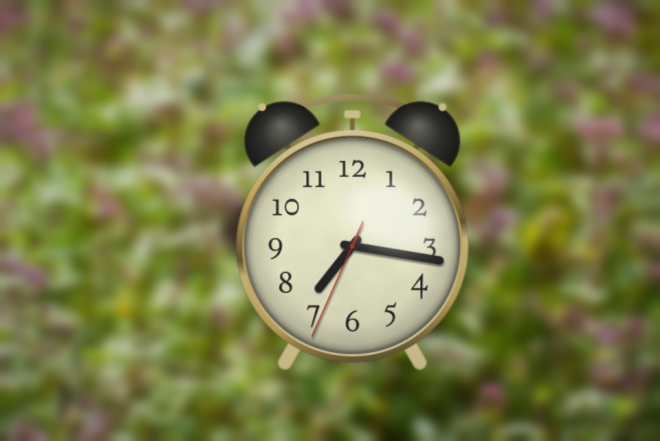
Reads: 7.16.34
